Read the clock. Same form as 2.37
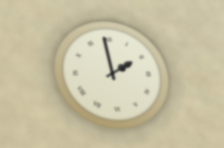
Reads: 1.59
